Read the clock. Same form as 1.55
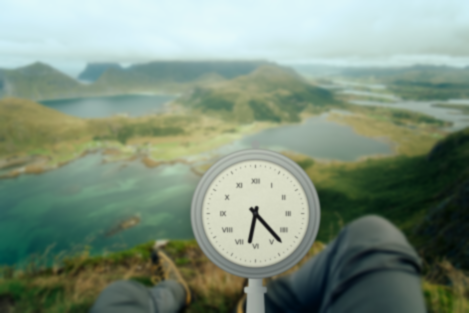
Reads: 6.23
